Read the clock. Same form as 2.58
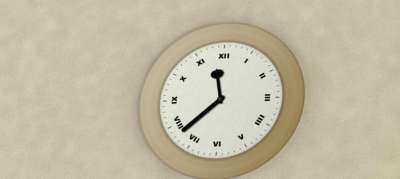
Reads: 11.38
